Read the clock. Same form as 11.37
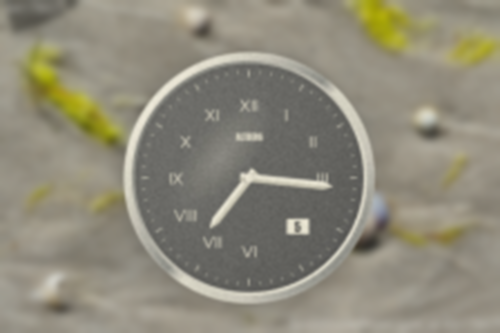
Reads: 7.16
